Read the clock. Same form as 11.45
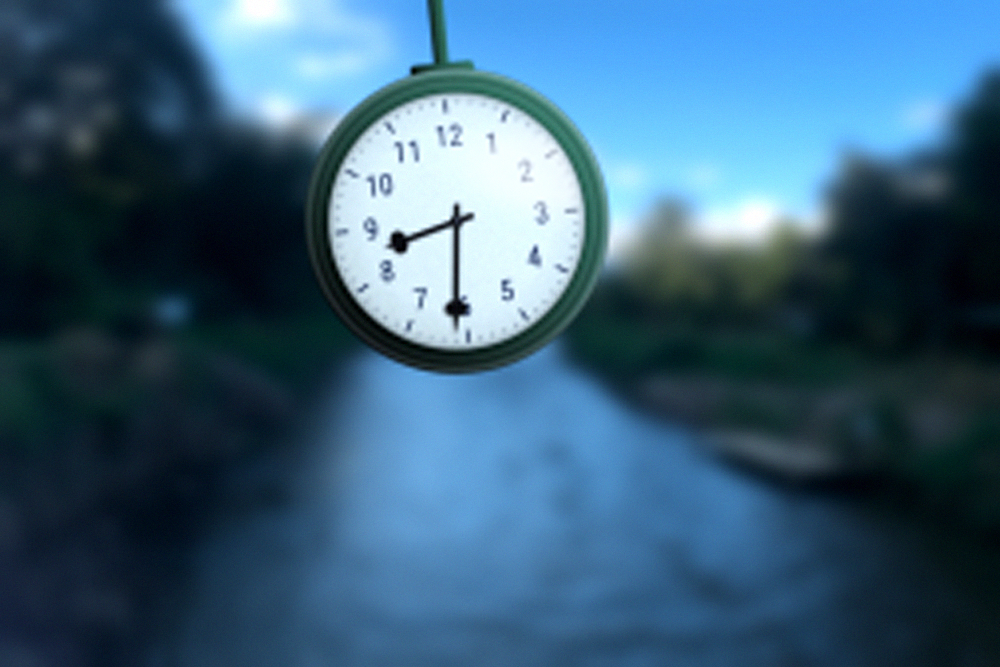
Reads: 8.31
